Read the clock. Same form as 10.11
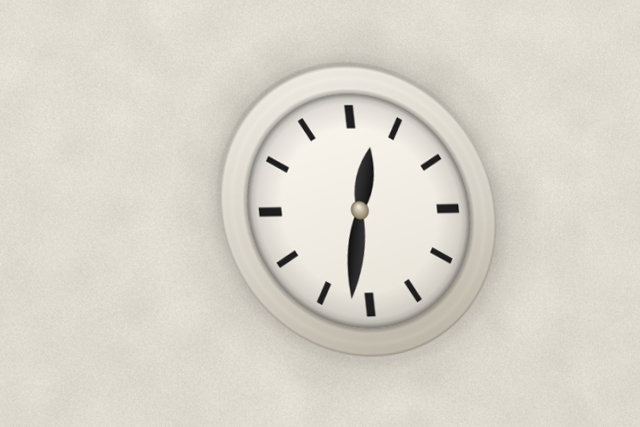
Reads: 12.32
